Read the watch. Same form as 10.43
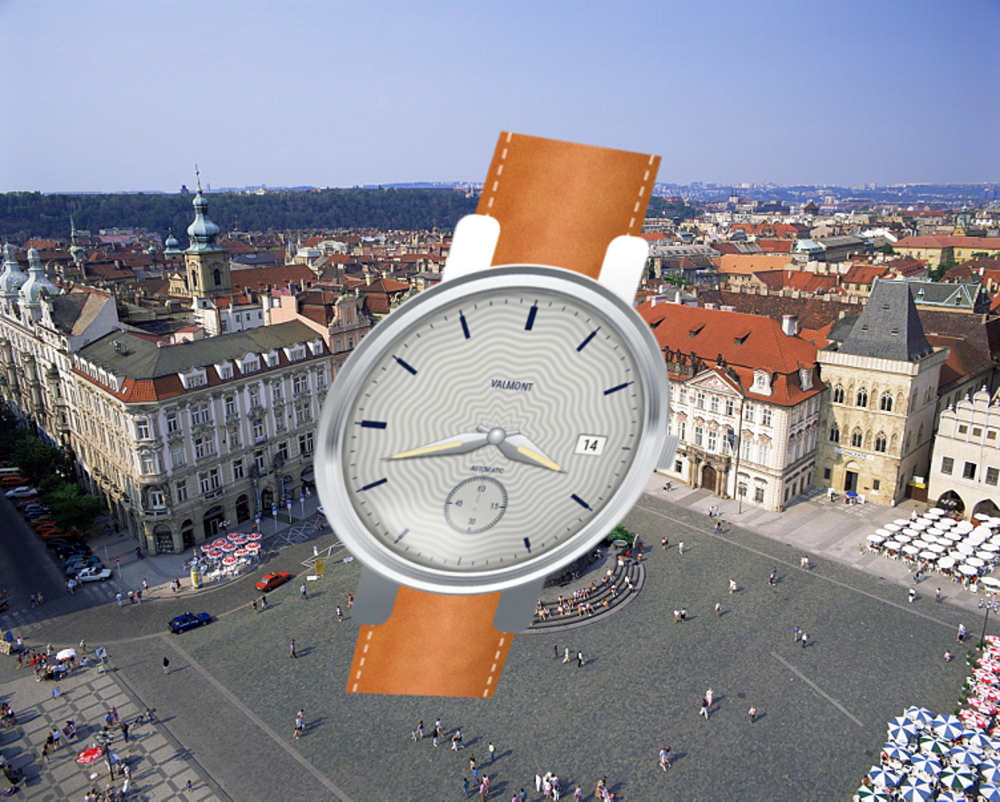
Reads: 3.42
